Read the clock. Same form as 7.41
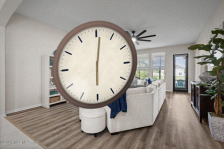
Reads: 6.01
